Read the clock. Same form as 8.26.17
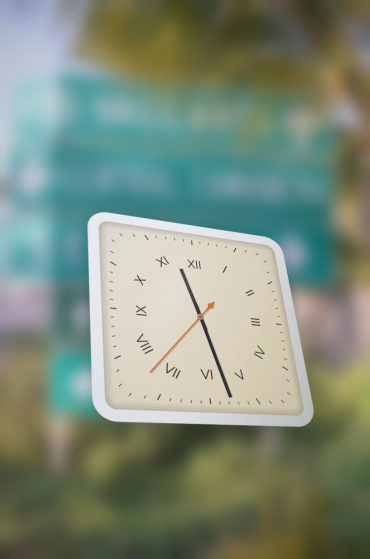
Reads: 11.27.37
